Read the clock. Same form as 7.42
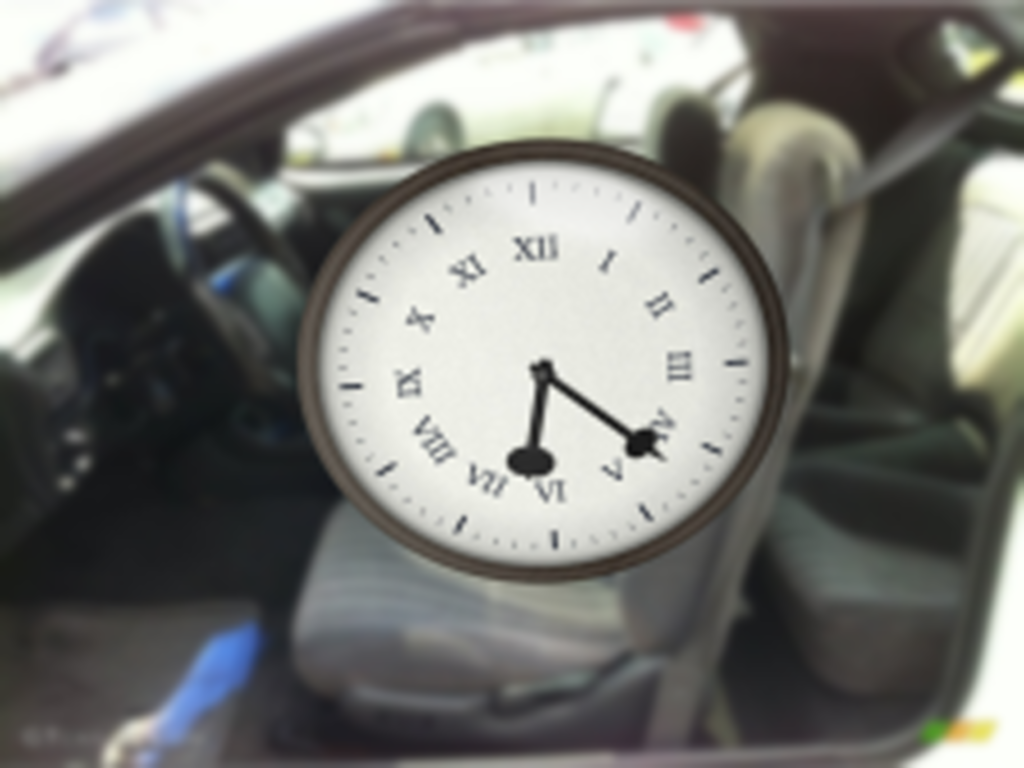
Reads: 6.22
